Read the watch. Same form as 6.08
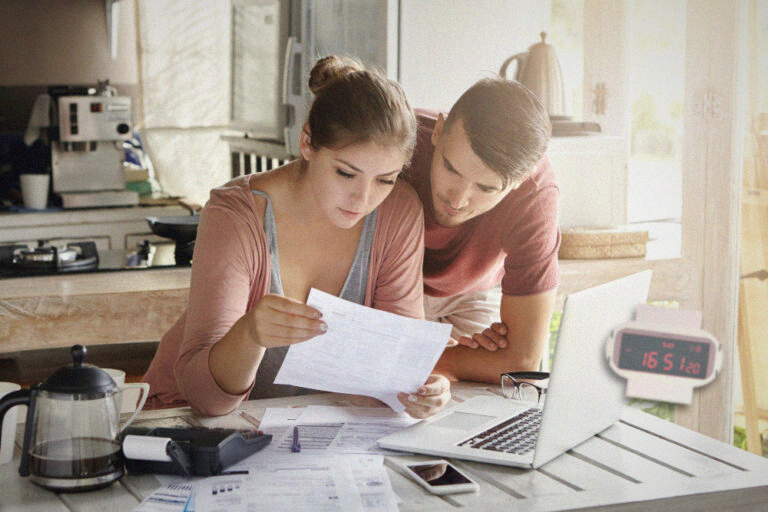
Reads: 16.51
